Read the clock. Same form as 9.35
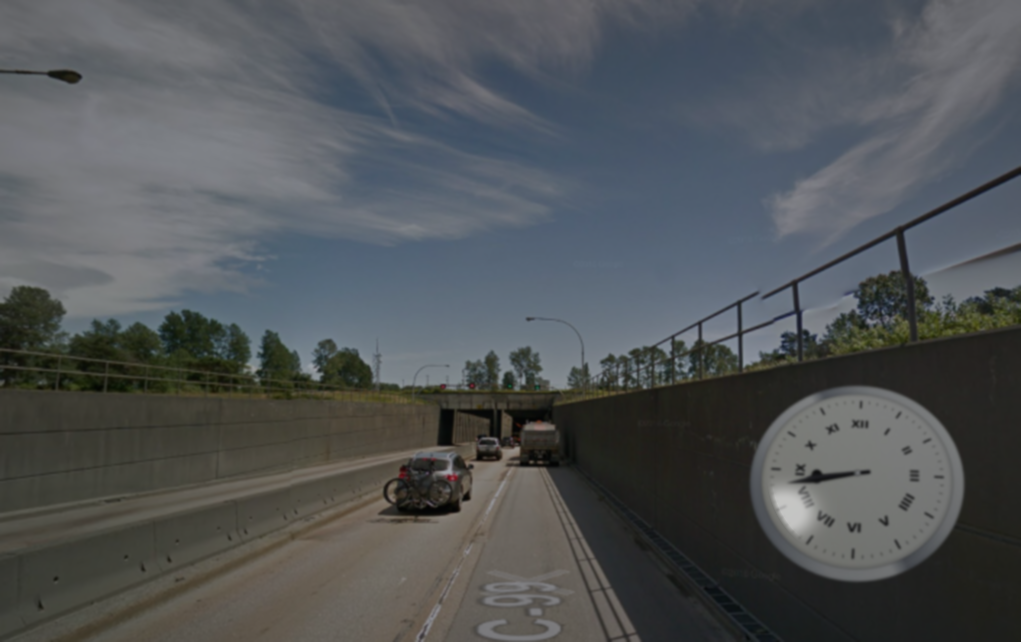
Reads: 8.43
